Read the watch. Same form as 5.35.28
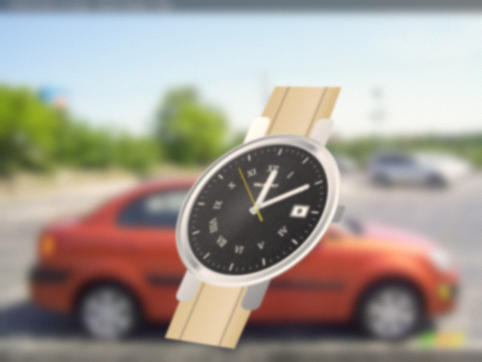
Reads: 12.09.53
